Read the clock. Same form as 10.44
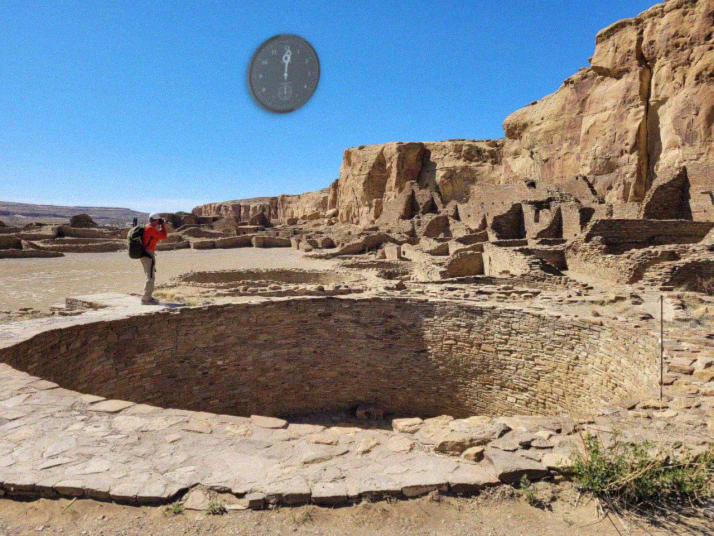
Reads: 12.01
